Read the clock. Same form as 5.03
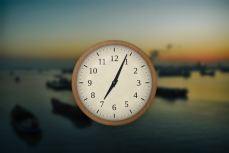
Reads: 7.04
